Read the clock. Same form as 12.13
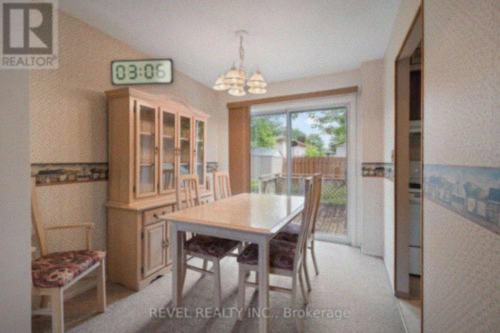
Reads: 3.06
